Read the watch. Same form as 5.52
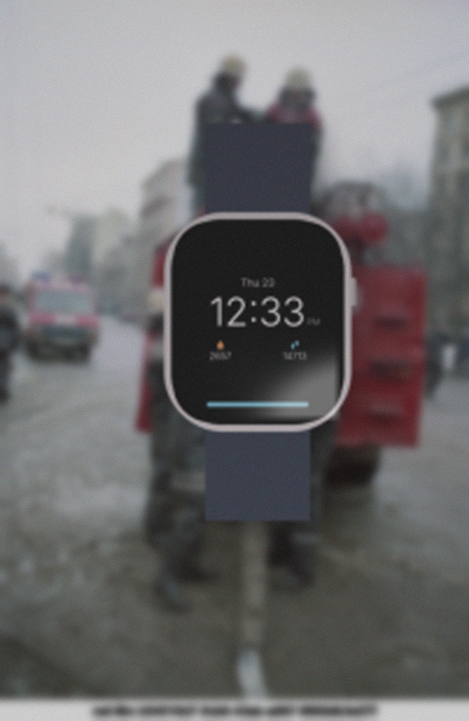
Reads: 12.33
